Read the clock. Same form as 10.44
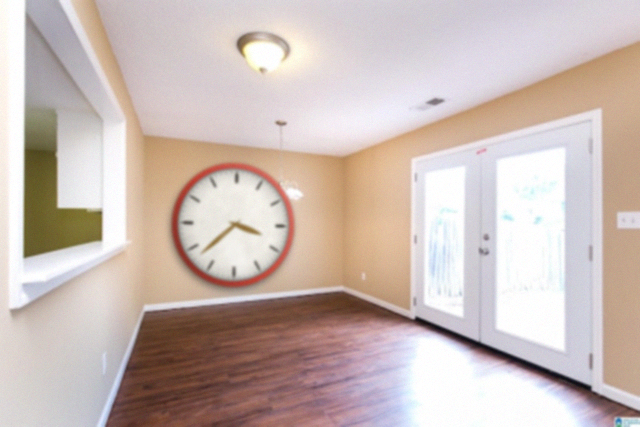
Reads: 3.38
